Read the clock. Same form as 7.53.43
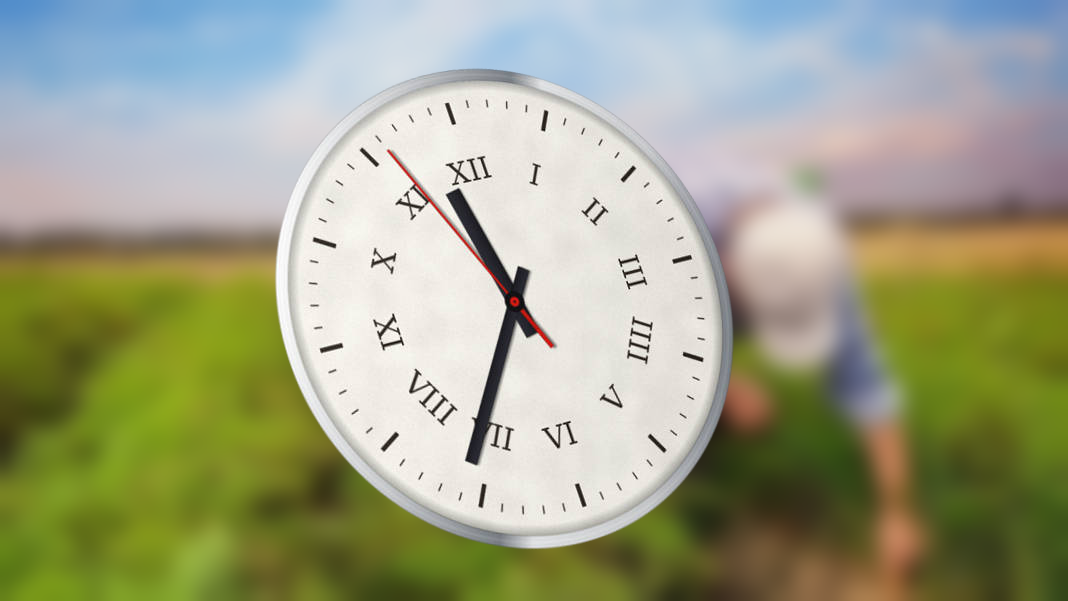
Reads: 11.35.56
